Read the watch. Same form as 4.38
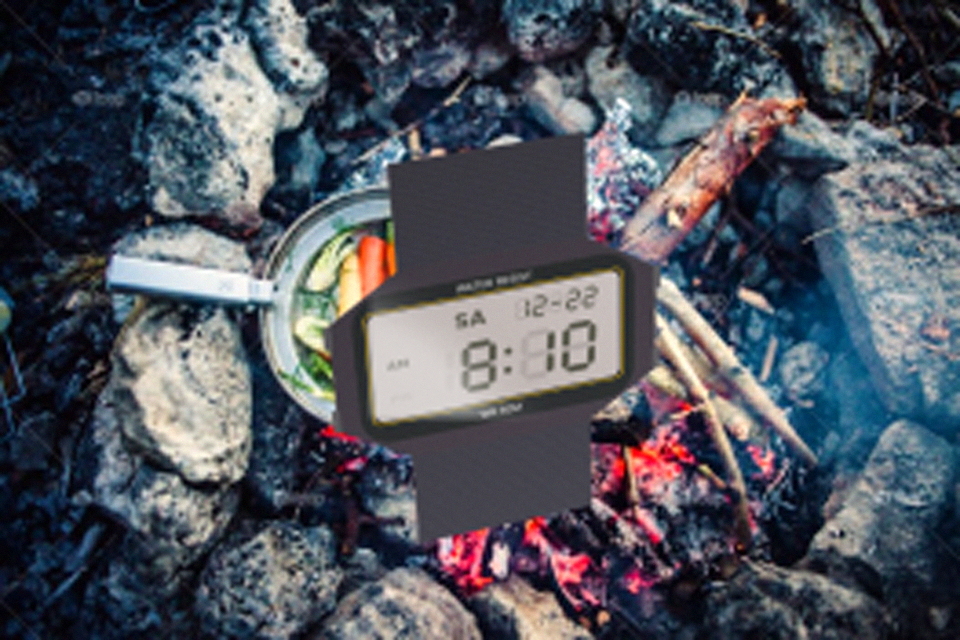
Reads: 8.10
